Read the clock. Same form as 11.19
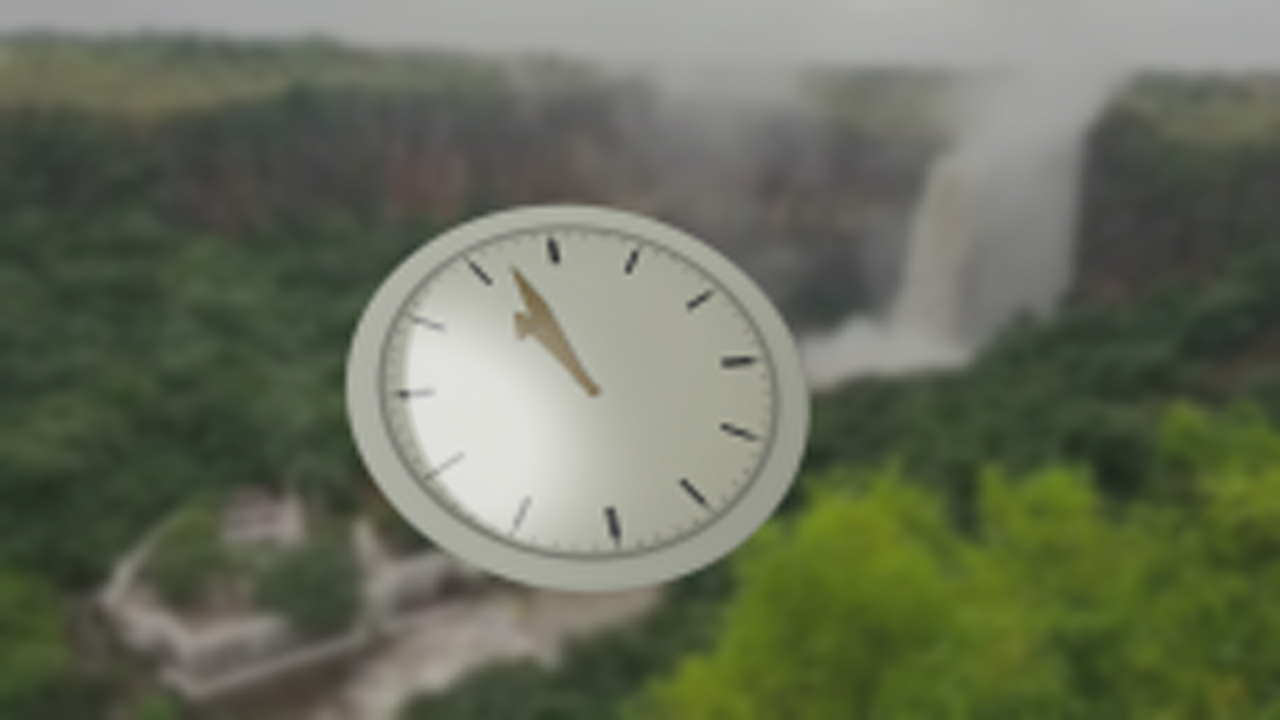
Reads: 10.57
